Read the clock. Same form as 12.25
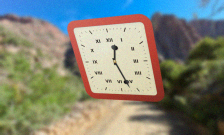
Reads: 12.27
